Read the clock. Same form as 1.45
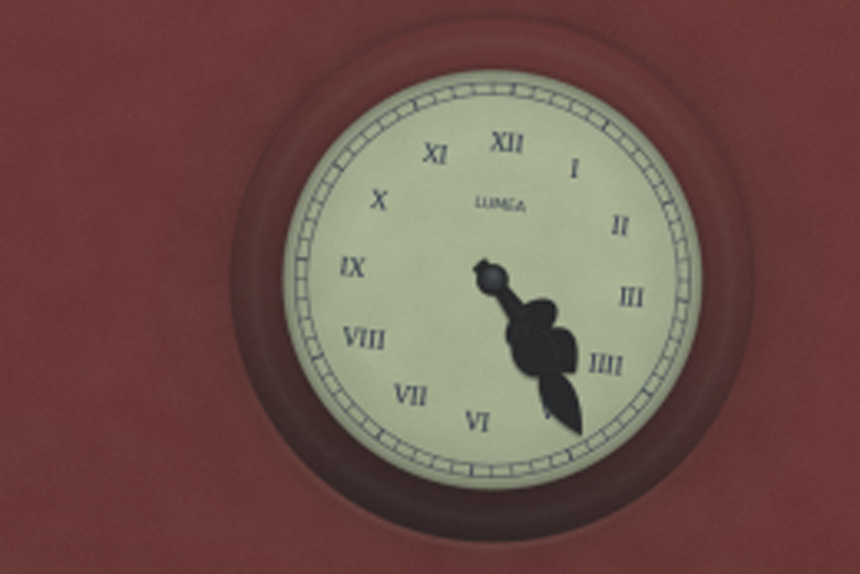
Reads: 4.24
